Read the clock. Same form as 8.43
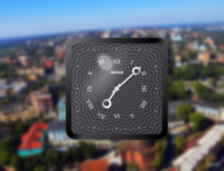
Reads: 7.08
